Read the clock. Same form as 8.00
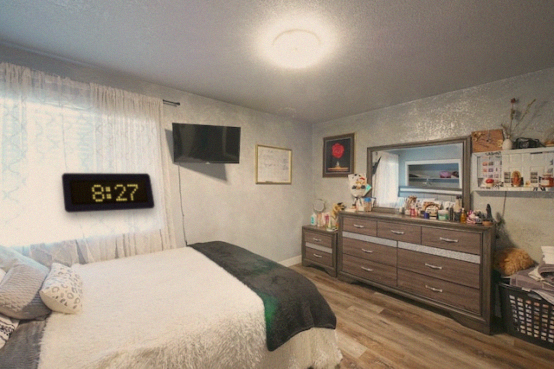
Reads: 8.27
